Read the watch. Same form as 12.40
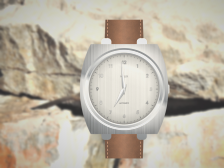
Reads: 6.59
